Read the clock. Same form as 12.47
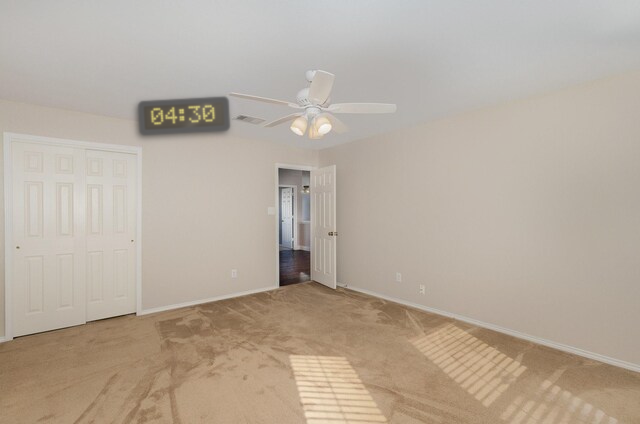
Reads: 4.30
